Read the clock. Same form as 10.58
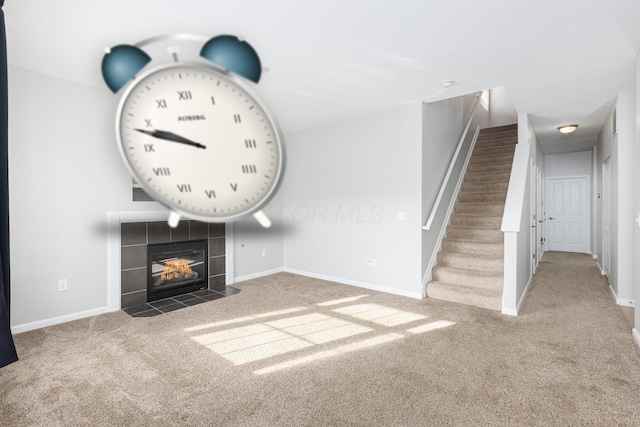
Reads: 9.48
